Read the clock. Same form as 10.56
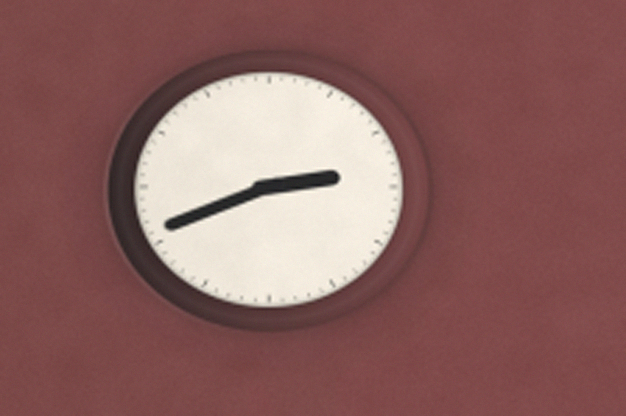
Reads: 2.41
